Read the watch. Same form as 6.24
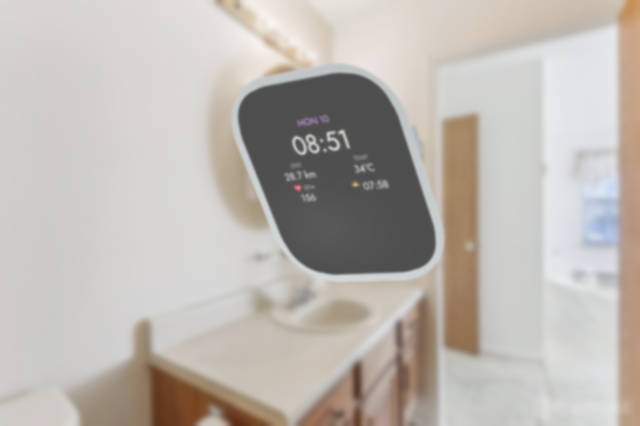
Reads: 8.51
